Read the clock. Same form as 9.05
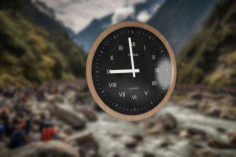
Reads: 8.59
